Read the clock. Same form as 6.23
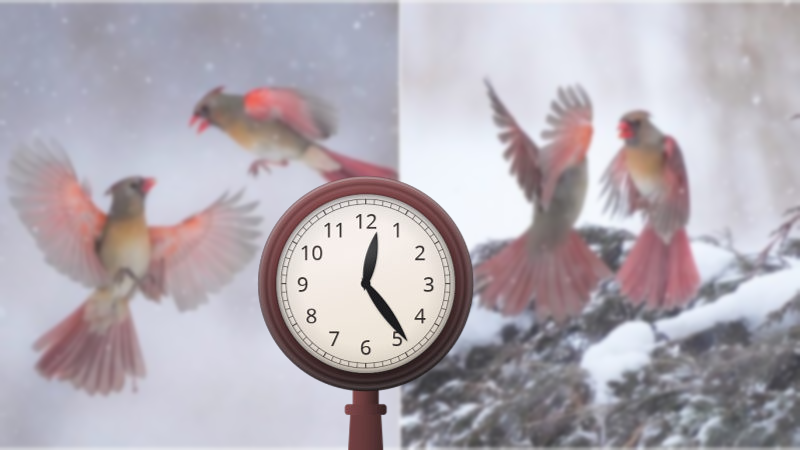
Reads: 12.24
